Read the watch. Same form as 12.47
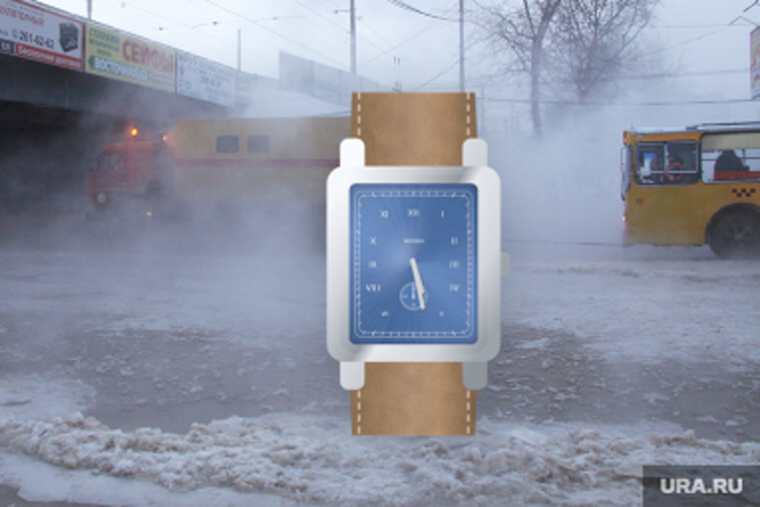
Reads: 5.28
